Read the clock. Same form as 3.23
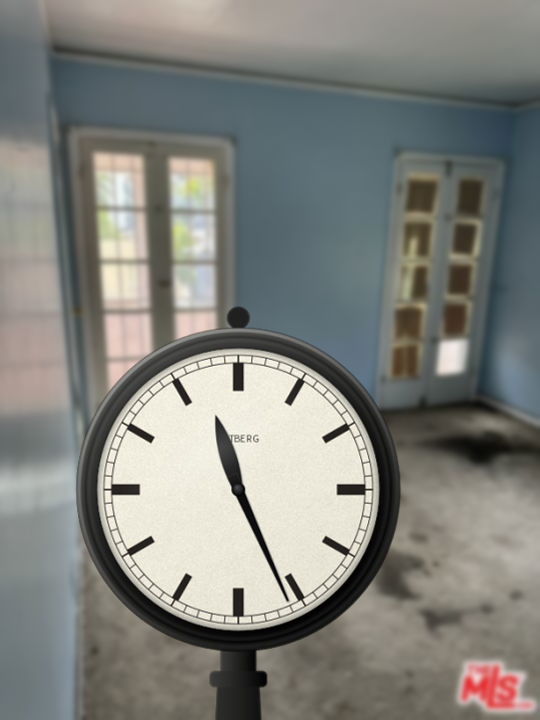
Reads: 11.26
